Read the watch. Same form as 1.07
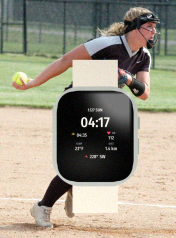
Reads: 4.17
